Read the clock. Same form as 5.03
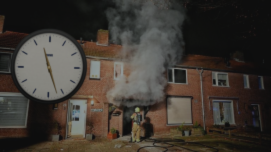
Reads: 11.27
